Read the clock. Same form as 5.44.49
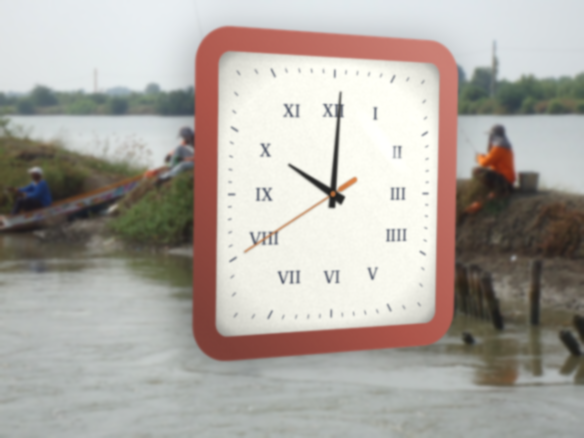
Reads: 10.00.40
